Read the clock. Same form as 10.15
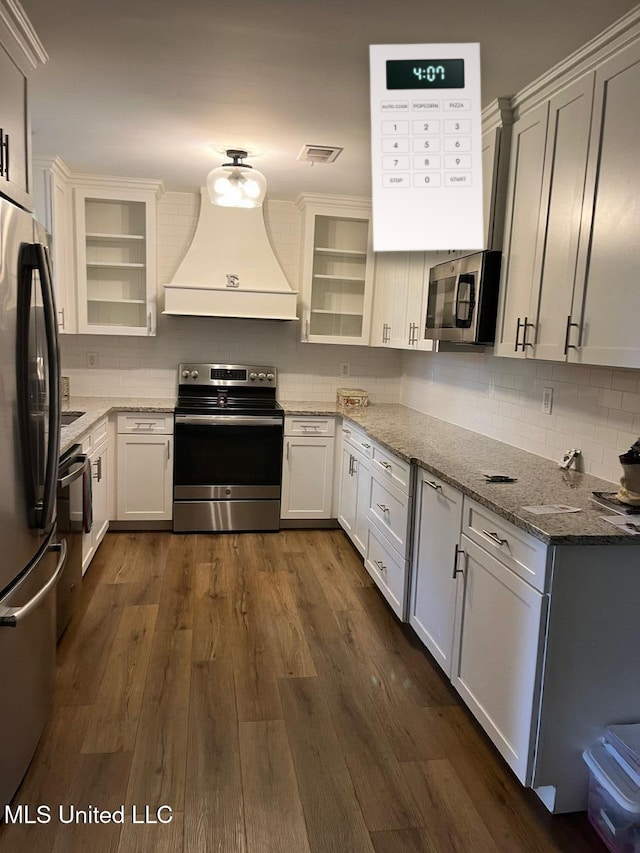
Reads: 4.07
